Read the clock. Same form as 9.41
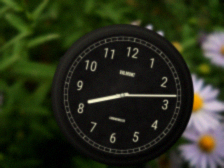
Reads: 8.13
